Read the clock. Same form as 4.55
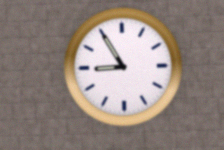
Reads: 8.55
